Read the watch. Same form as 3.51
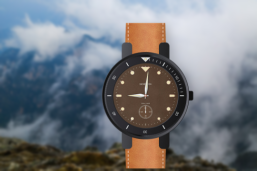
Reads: 9.01
